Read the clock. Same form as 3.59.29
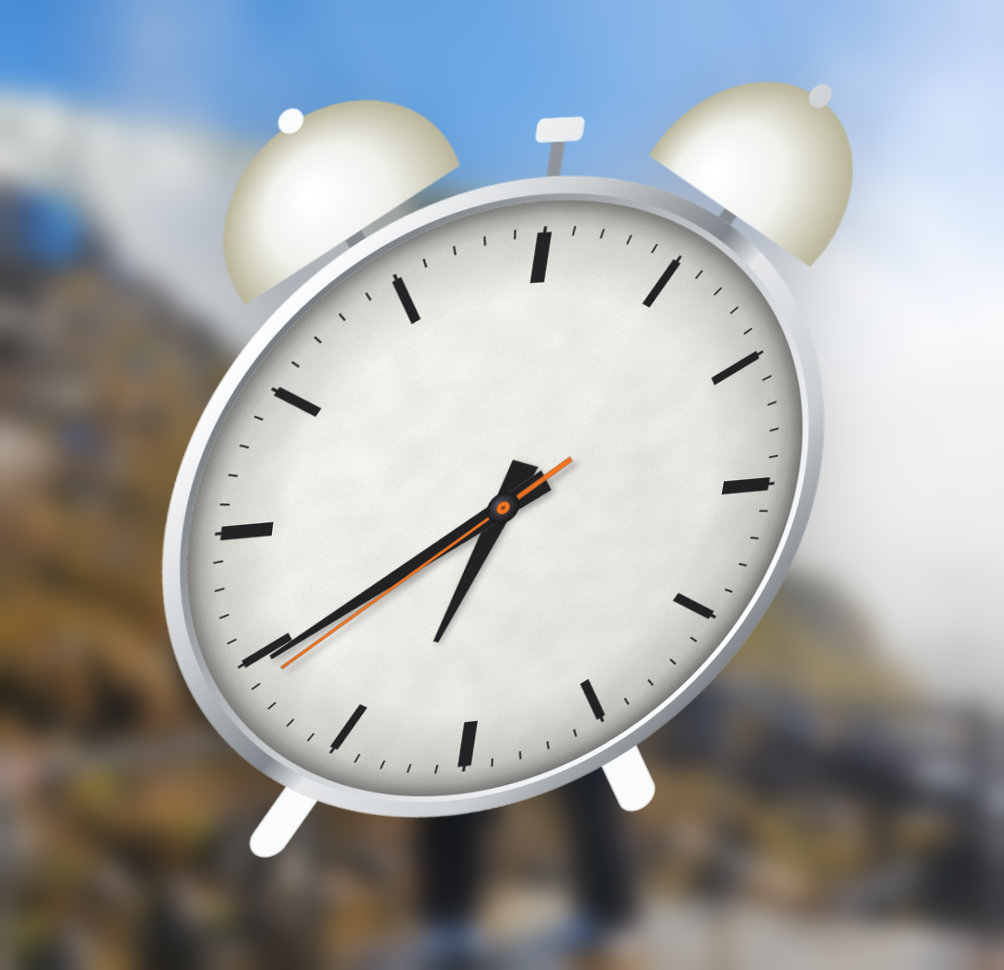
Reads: 6.39.39
